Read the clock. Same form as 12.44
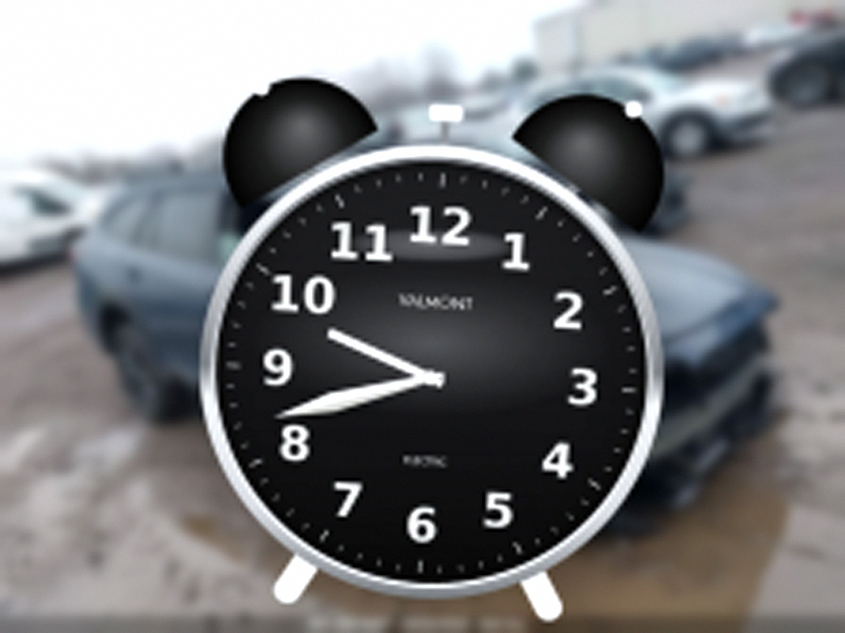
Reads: 9.42
